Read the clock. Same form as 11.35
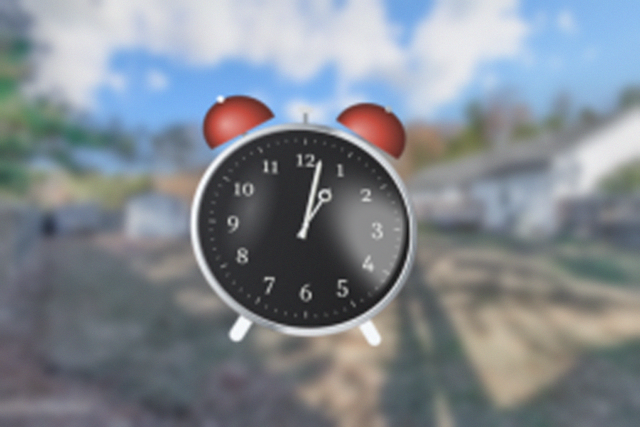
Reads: 1.02
